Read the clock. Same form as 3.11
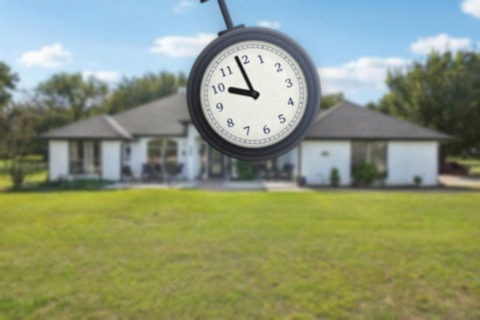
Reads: 9.59
